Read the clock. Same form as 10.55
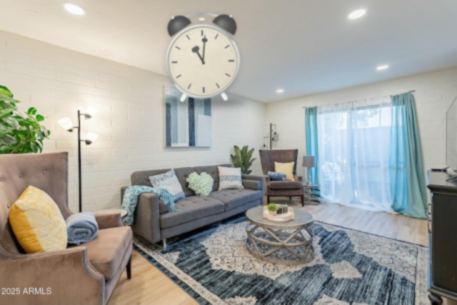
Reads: 11.01
